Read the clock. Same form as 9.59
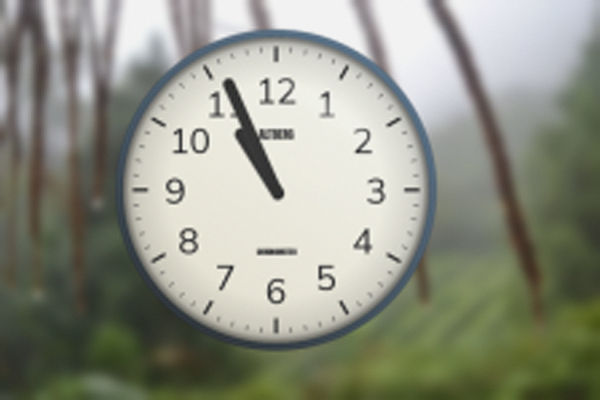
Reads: 10.56
